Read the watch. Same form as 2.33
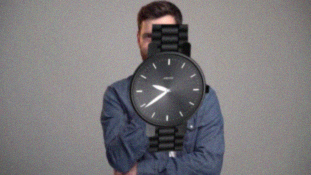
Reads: 9.39
